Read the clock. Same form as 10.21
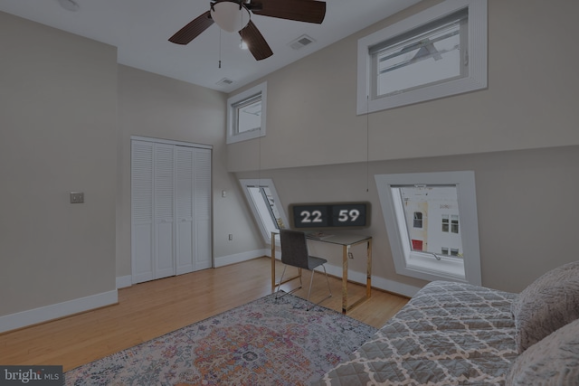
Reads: 22.59
